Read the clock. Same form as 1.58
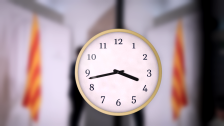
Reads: 3.43
